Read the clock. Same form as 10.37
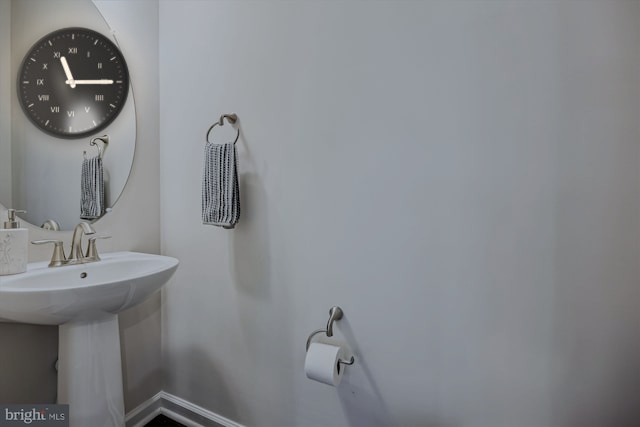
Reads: 11.15
